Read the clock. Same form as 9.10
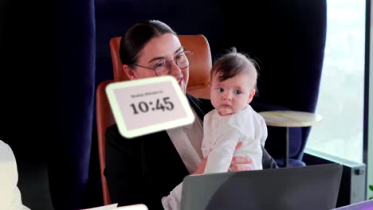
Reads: 10.45
